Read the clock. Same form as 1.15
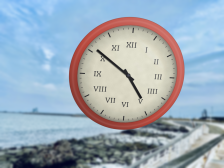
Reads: 4.51
